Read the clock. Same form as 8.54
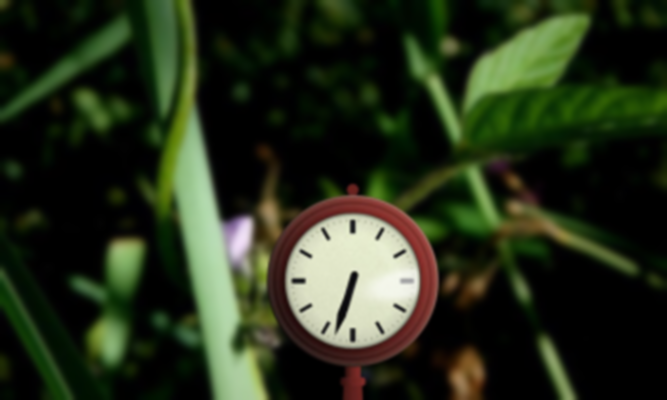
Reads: 6.33
